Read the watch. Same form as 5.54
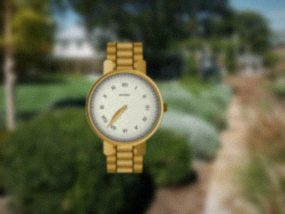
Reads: 7.37
